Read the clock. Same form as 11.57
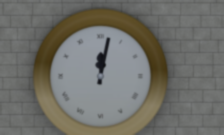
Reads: 12.02
